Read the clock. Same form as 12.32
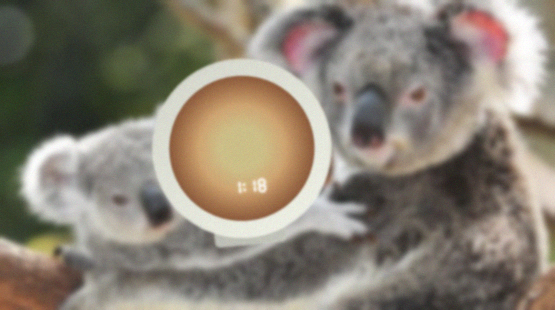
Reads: 1.18
